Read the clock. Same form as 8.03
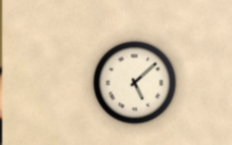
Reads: 5.08
